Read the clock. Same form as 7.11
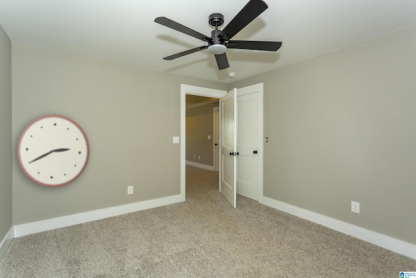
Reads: 2.40
